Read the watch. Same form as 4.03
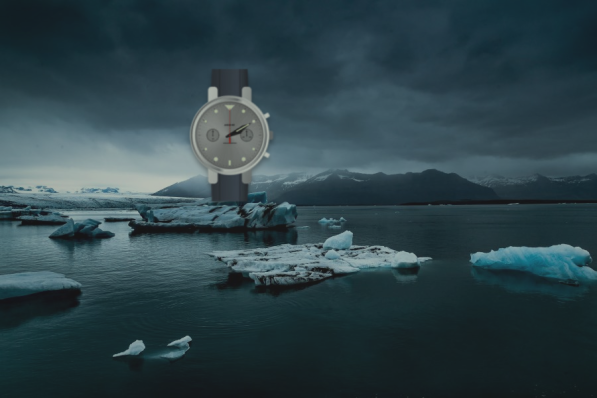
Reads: 2.10
